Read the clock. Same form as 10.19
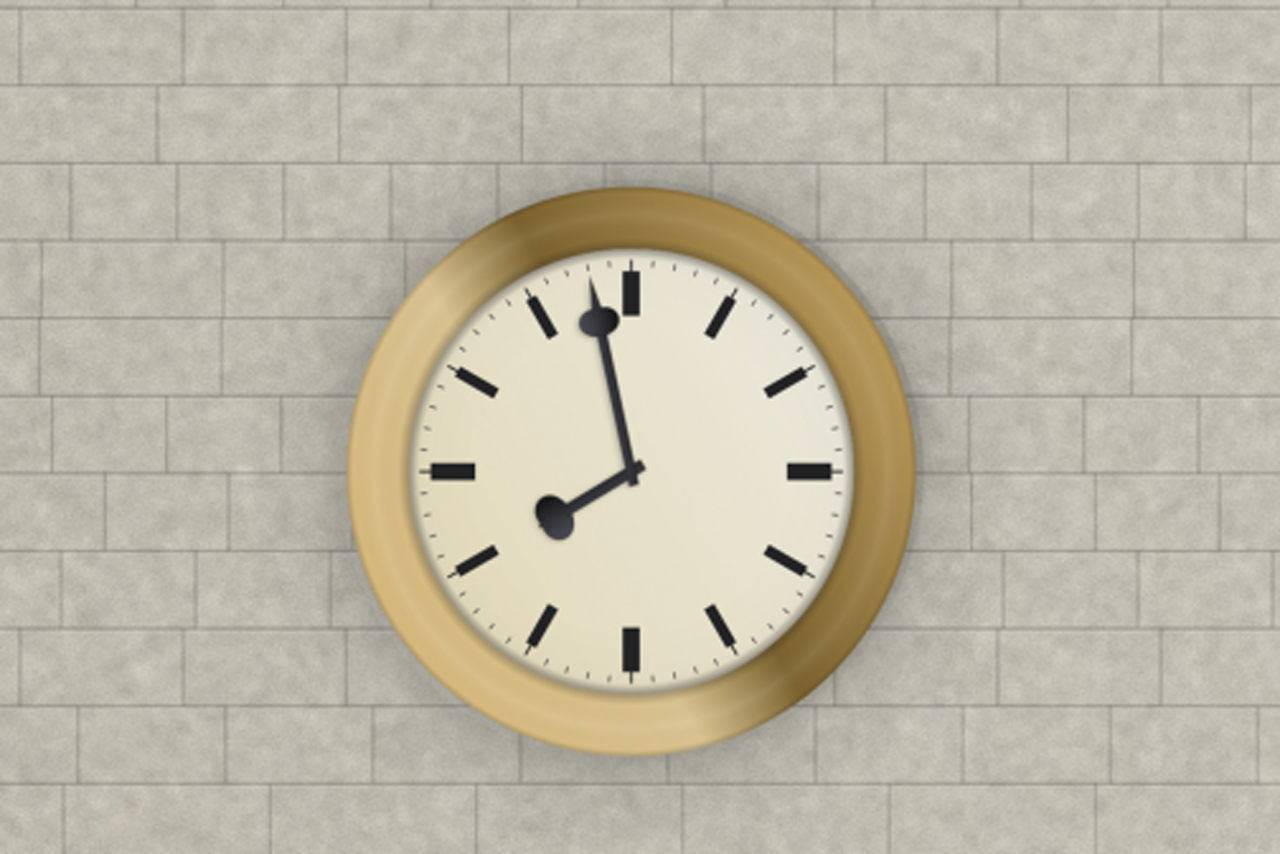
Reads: 7.58
